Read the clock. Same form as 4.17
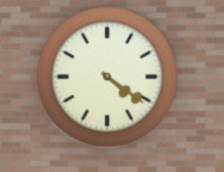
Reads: 4.21
